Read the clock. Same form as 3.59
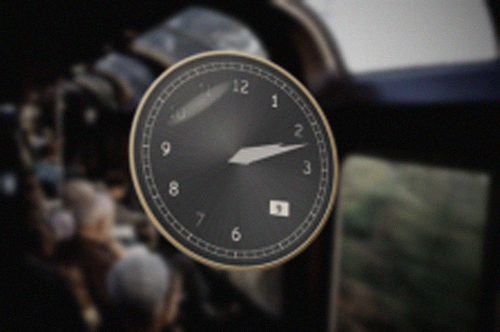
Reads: 2.12
